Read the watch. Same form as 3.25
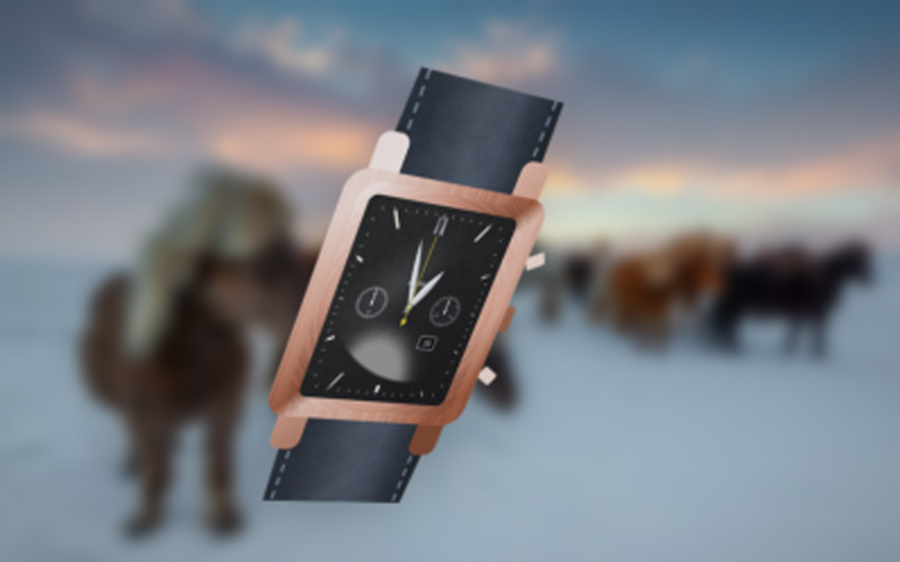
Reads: 12.58
